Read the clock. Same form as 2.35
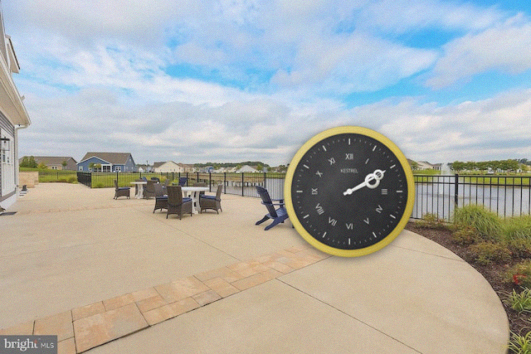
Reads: 2.10
